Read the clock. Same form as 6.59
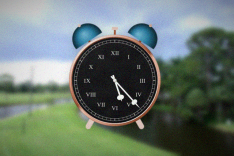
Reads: 5.23
